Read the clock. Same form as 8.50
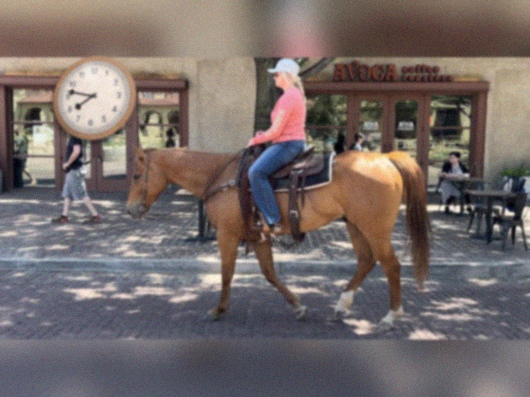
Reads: 7.47
